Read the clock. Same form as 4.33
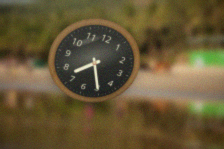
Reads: 7.25
